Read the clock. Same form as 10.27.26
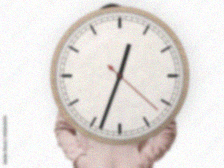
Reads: 12.33.22
